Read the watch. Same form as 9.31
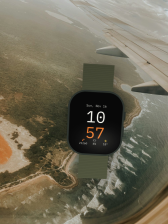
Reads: 10.57
